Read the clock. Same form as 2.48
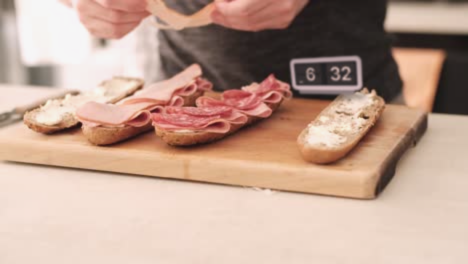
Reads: 6.32
